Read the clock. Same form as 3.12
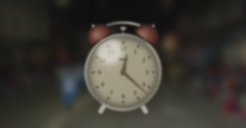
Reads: 12.22
